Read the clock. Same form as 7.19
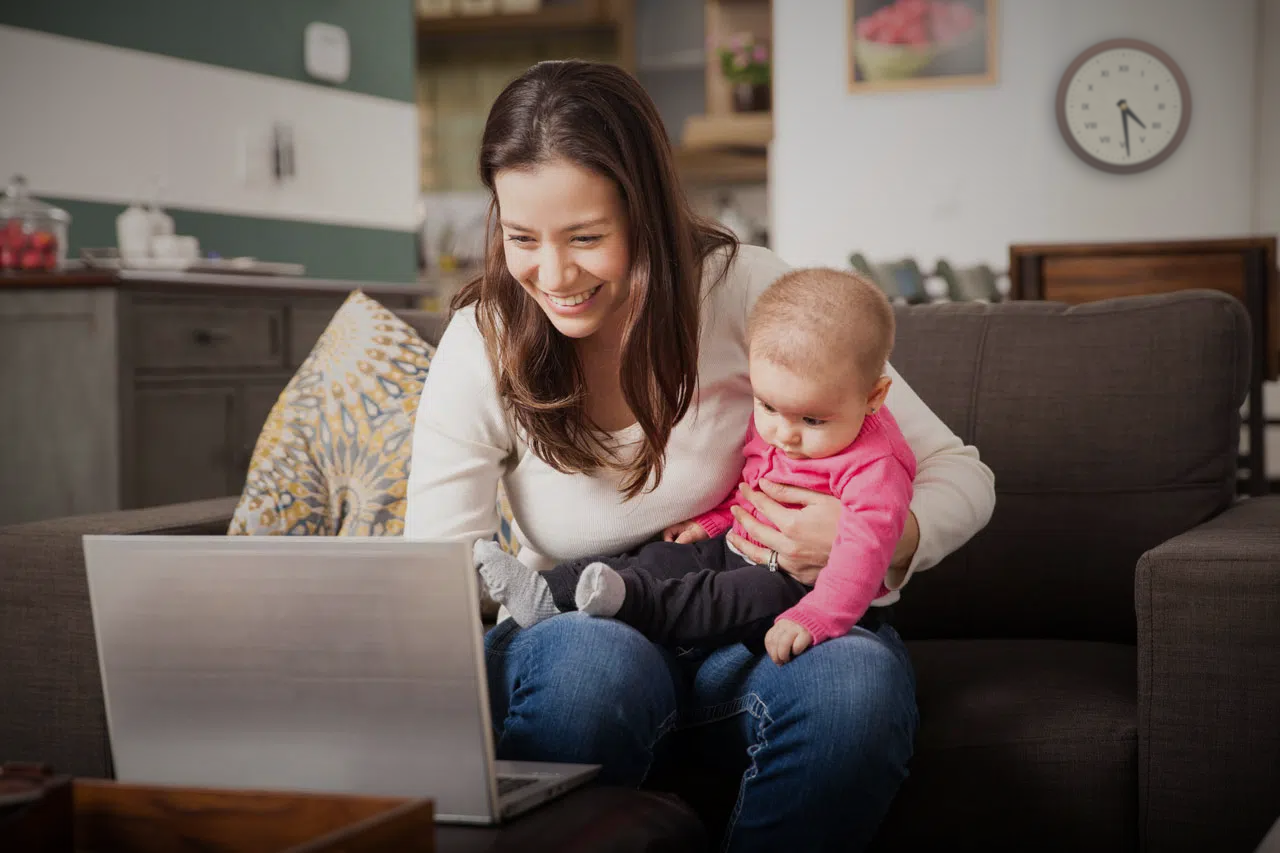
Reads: 4.29
